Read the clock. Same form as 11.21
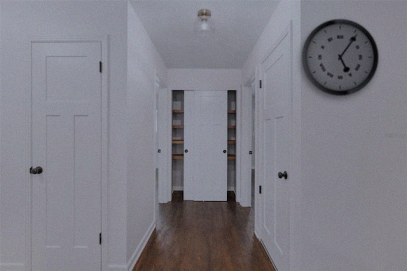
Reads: 5.06
